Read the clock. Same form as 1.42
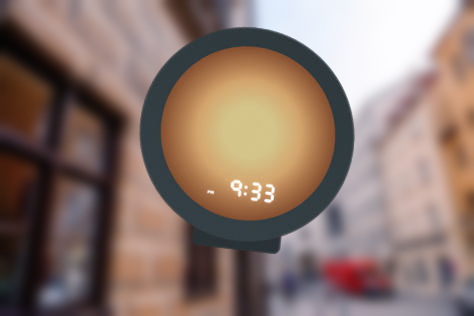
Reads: 9.33
